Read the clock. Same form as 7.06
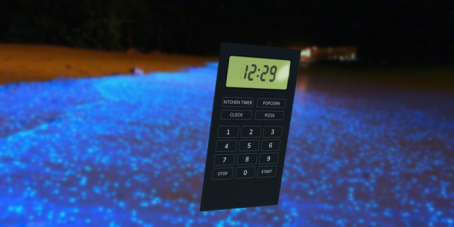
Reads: 12.29
